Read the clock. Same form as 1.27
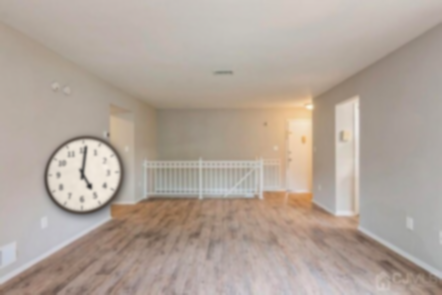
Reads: 5.01
